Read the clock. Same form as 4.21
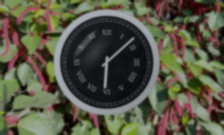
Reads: 6.08
